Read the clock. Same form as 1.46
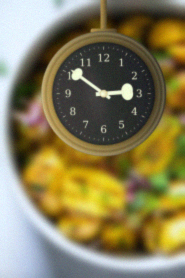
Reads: 2.51
